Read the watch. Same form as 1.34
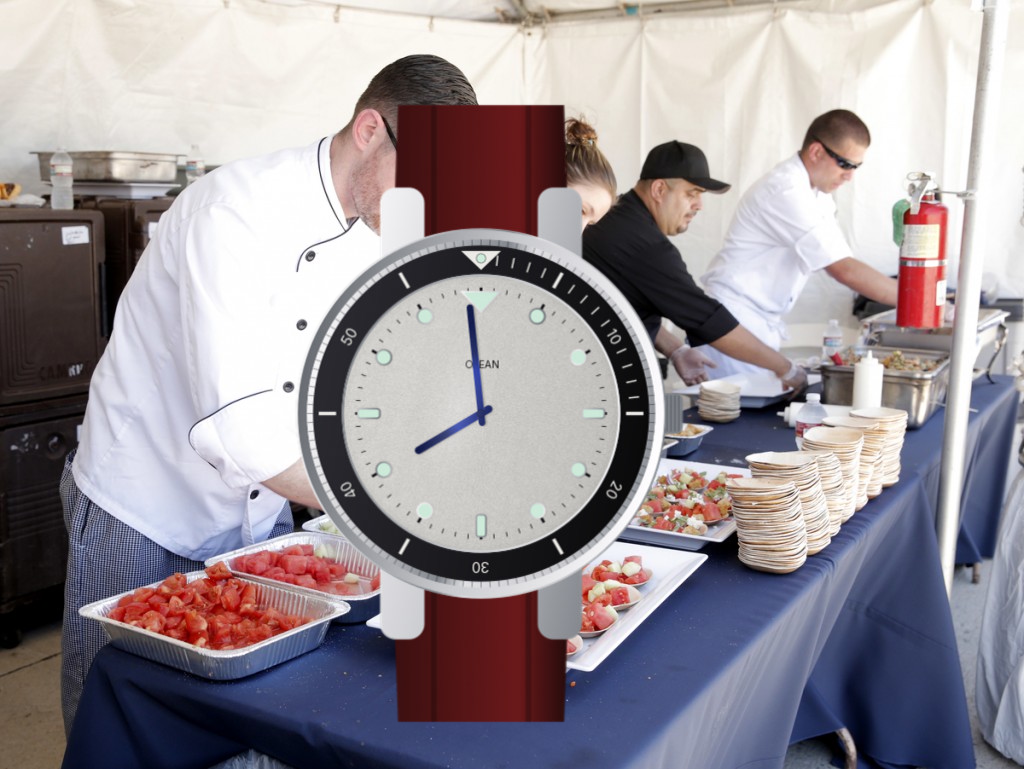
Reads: 7.59
